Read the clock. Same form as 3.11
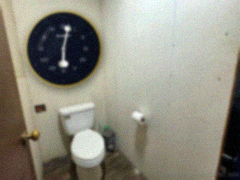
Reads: 6.02
